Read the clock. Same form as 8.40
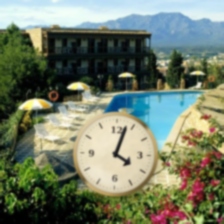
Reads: 4.03
